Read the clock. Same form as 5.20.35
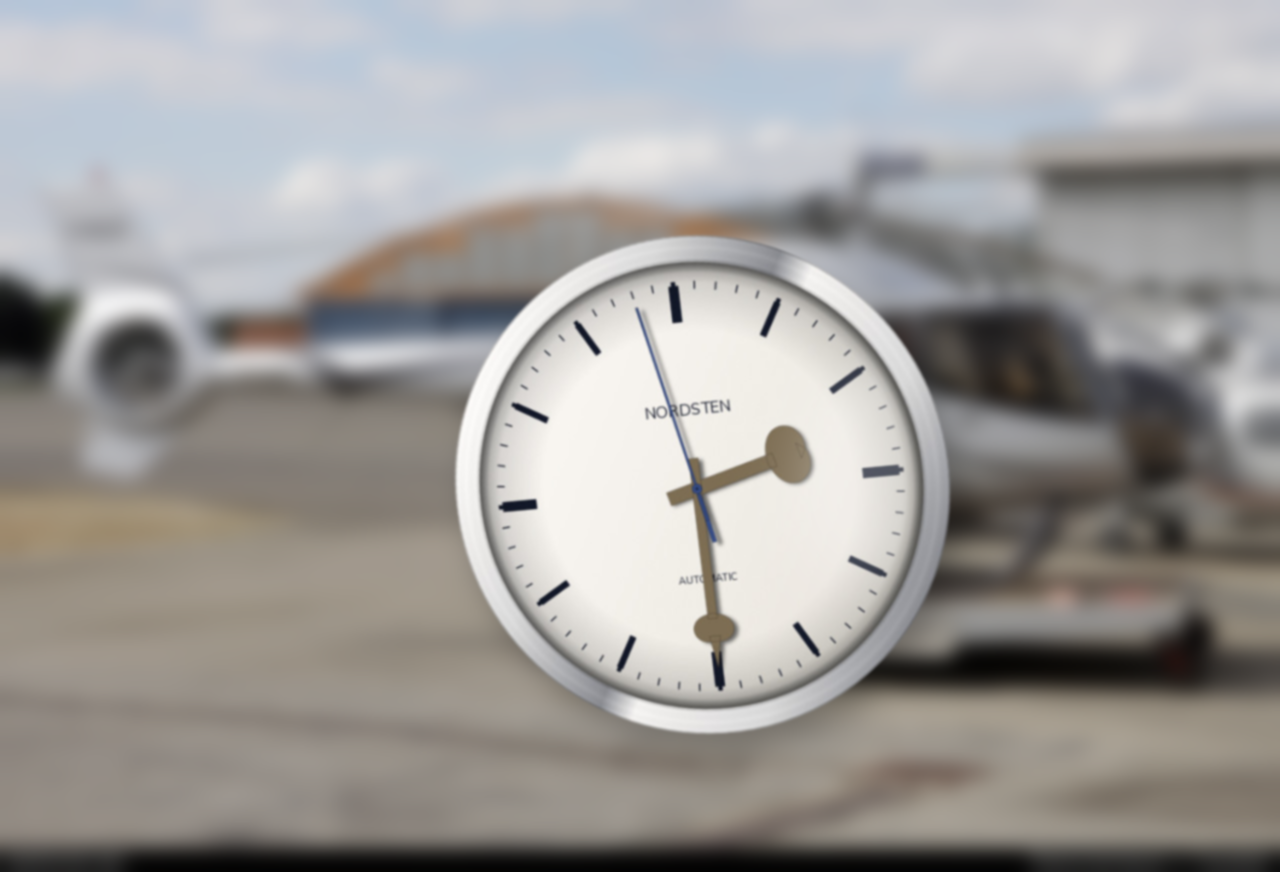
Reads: 2.29.58
